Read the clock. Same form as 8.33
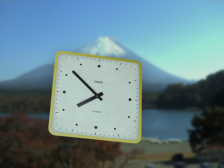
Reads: 7.52
